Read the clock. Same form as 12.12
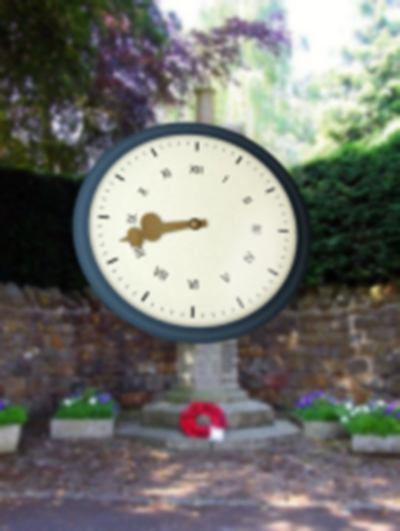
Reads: 8.42
